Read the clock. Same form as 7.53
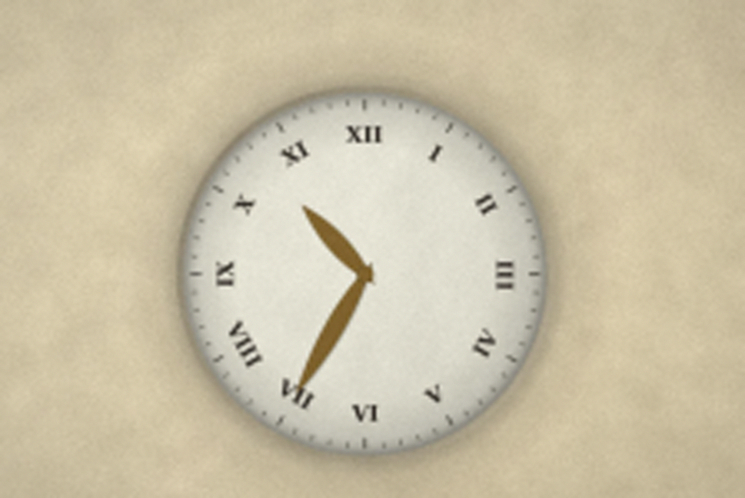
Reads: 10.35
